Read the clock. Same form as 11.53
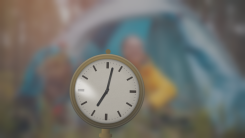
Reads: 7.02
